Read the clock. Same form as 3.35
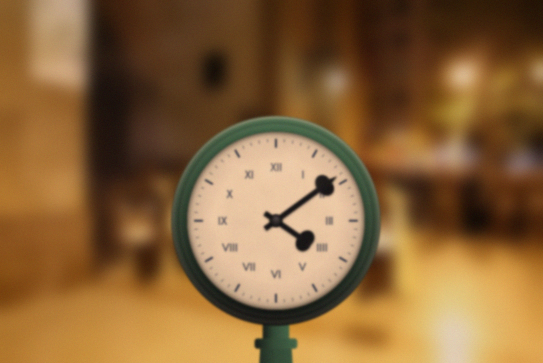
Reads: 4.09
